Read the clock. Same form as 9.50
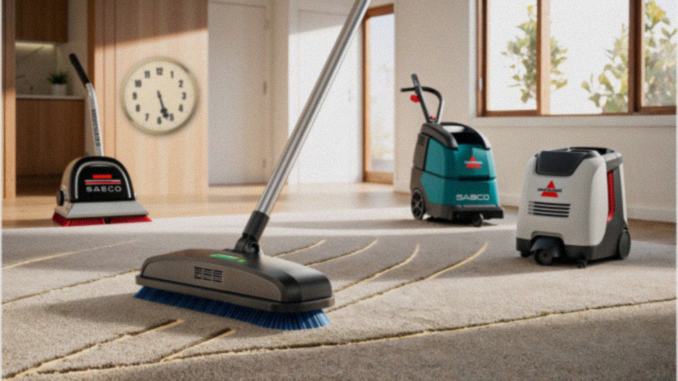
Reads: 5.27
